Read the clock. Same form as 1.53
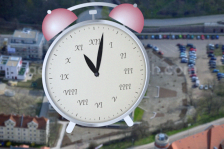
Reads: 11.02
